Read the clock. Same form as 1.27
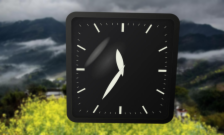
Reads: 11.35
